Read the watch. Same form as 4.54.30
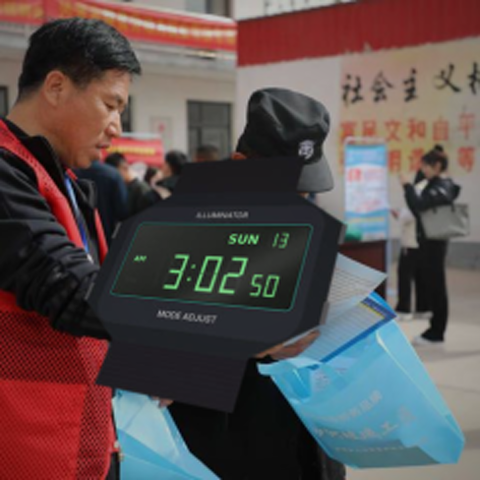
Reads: 3.02.50
